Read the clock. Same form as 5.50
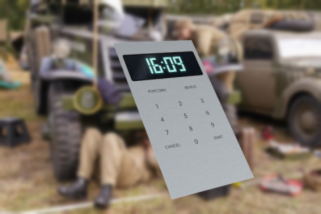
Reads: 16.09
